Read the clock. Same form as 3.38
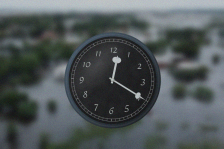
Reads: 12.20
